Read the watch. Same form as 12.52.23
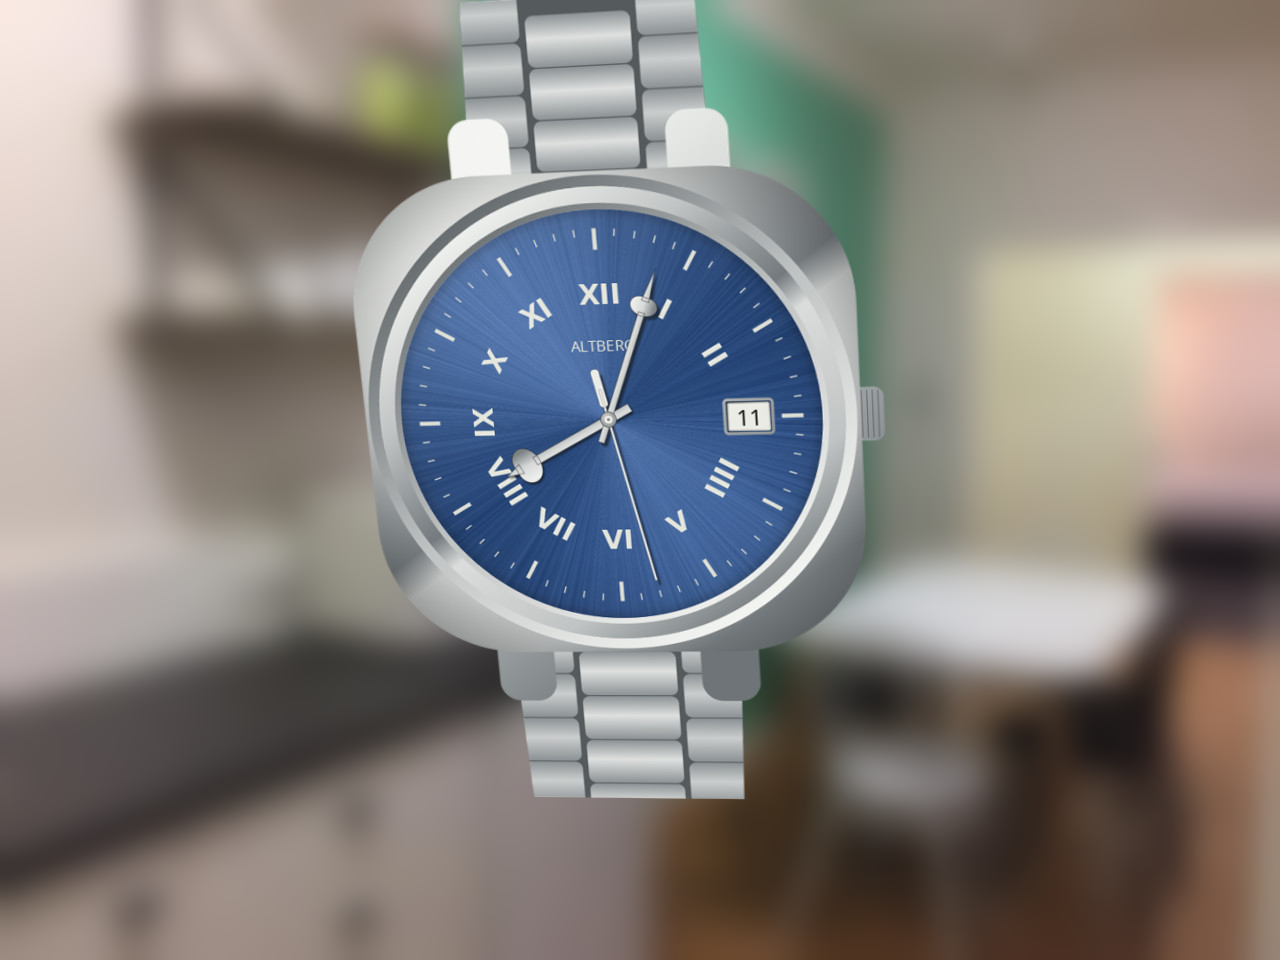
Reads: 8.03.28
